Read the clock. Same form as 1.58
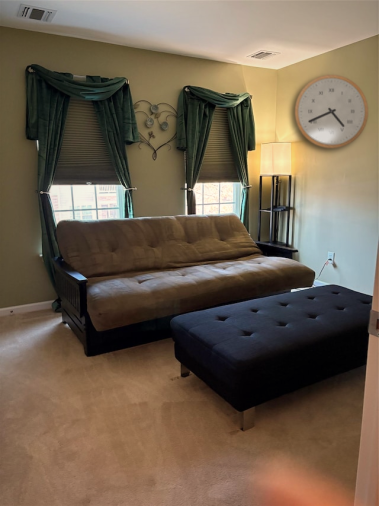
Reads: 4.41
